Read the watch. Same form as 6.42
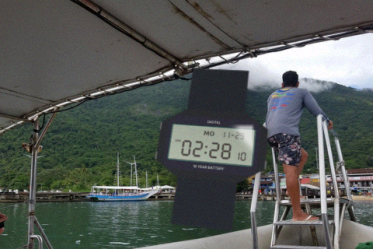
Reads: 2.28
